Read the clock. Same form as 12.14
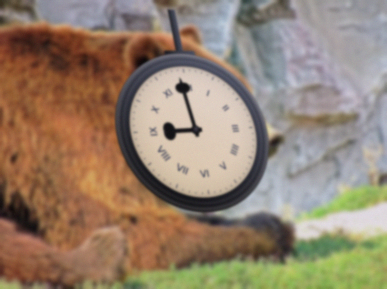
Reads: 8.59
